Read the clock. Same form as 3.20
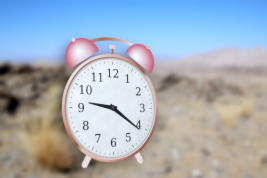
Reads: 9.21
